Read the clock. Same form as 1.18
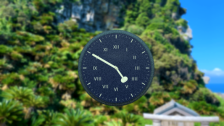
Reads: 4.50
